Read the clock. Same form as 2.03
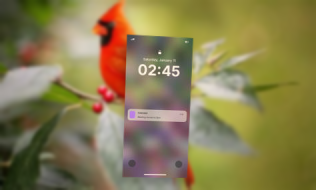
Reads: 2.45
